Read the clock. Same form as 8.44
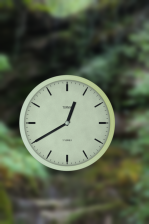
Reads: 12.40
